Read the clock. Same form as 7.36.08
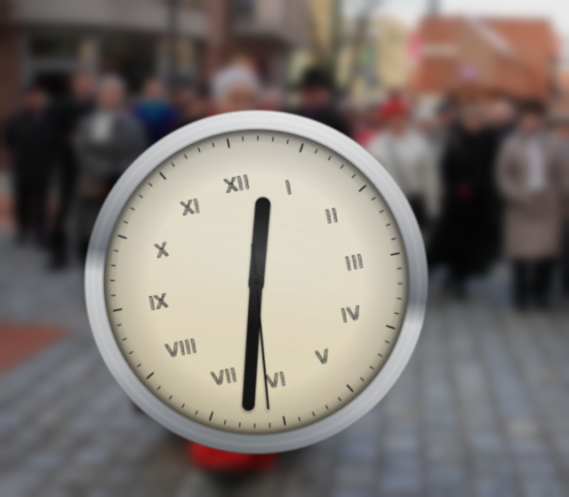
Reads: 12.32.31
